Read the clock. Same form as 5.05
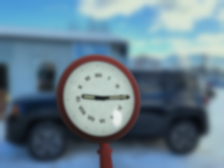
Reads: 9.15
